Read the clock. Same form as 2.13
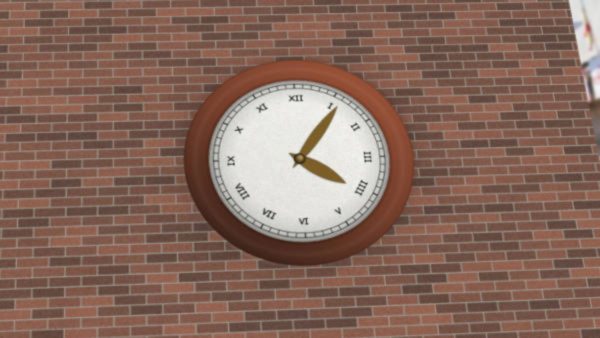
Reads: 4.06
